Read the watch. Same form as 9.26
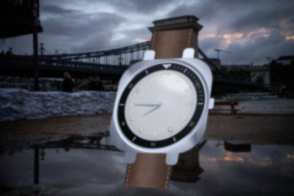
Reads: 7.45
